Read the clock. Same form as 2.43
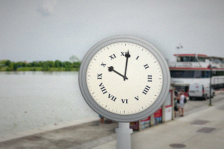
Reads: 10.01
